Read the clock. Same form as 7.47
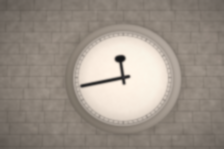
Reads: 11.43
